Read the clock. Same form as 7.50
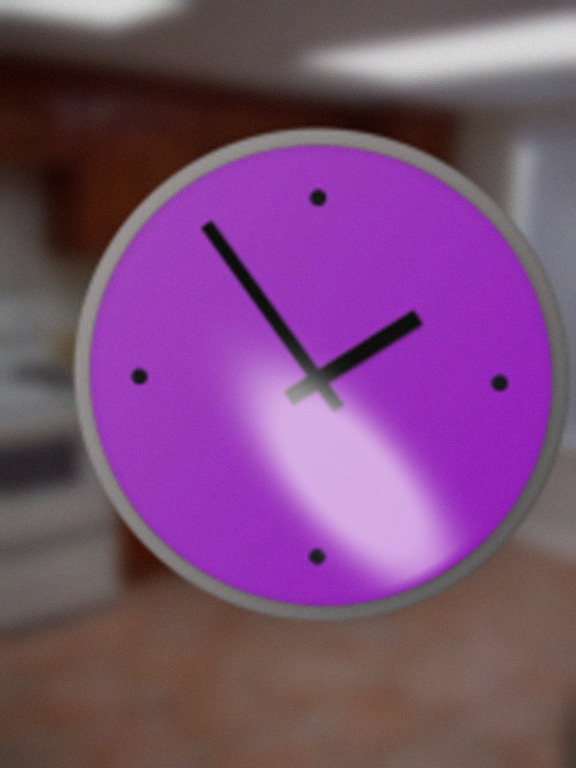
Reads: 1.54
